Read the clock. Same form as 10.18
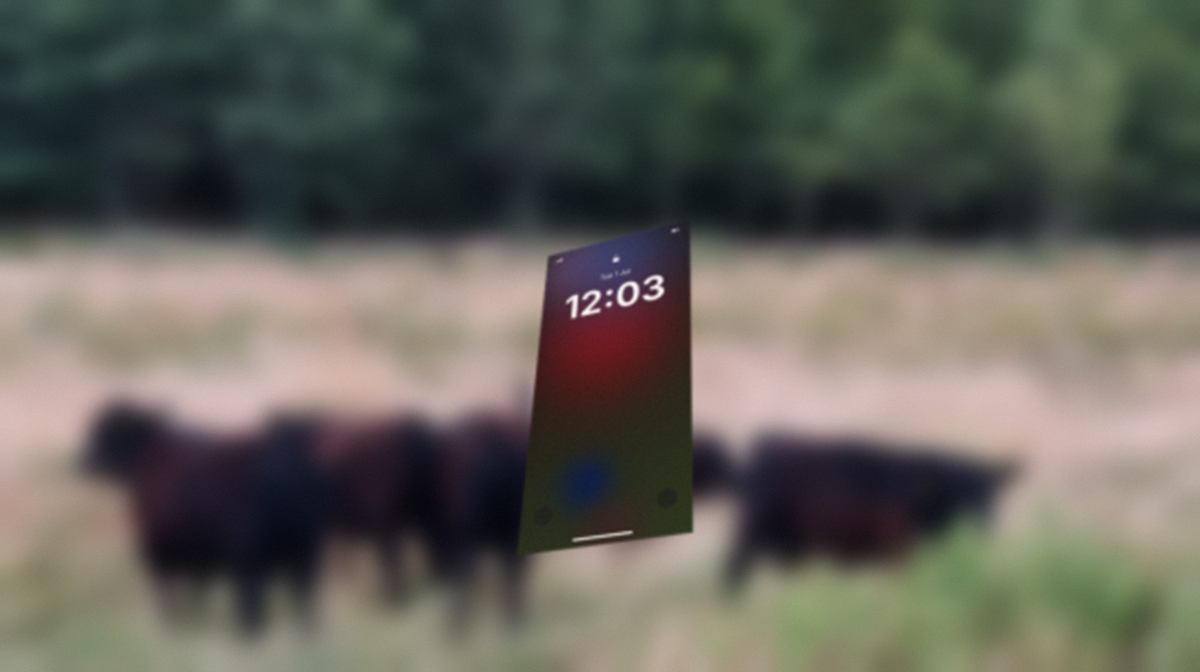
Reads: 12.03
